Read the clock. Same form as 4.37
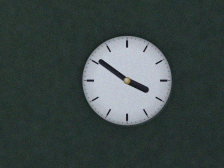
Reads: 3.51
